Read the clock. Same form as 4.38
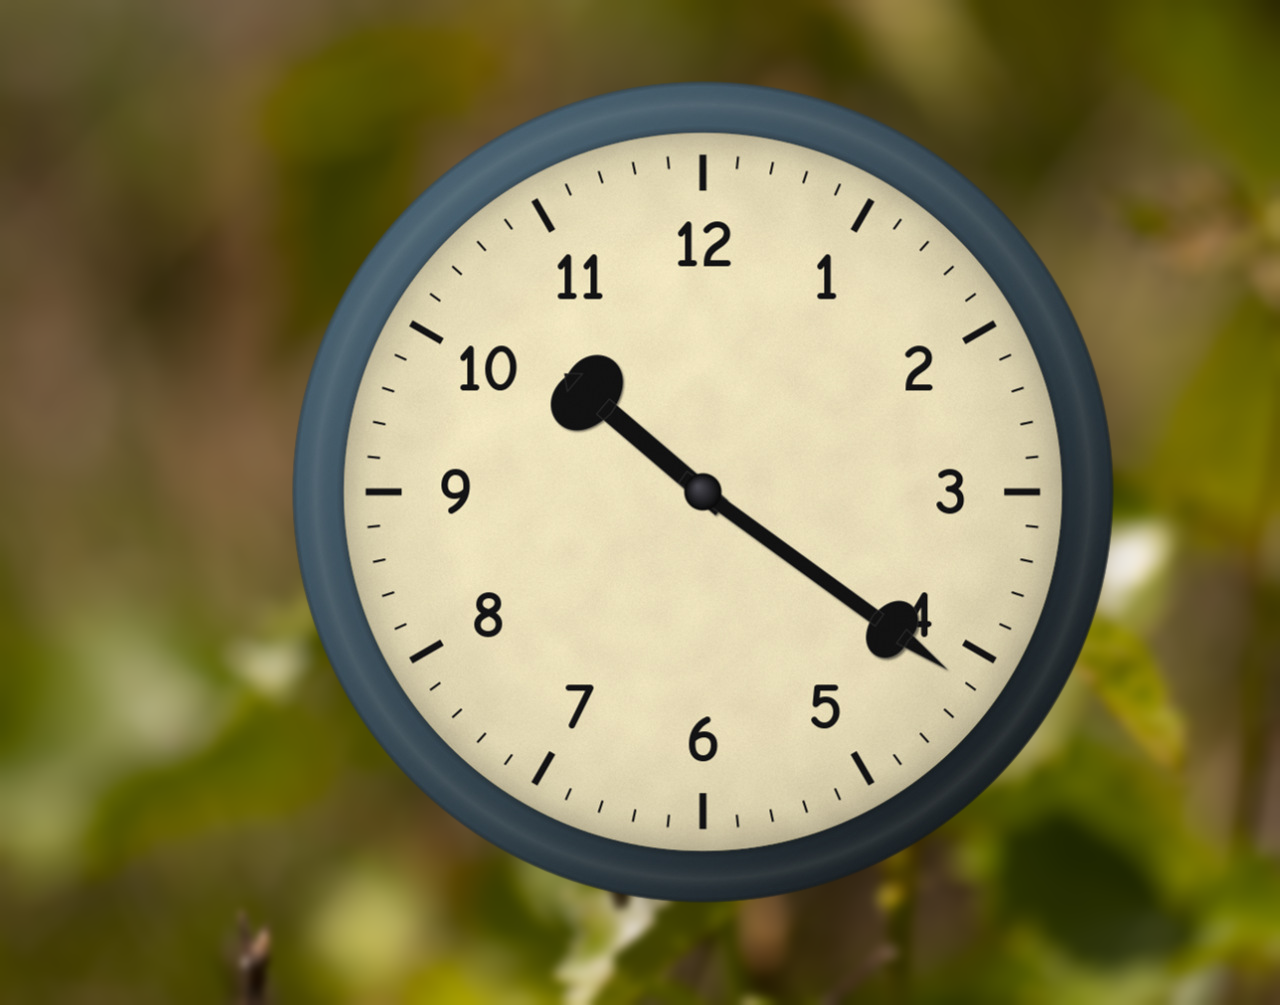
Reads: 10.21
